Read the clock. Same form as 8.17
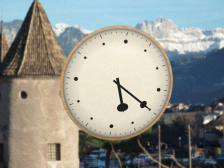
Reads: 5.20
